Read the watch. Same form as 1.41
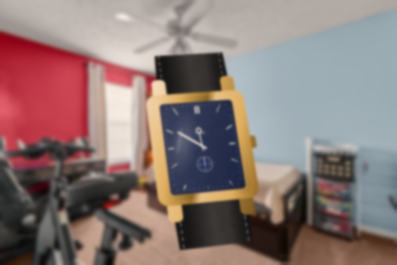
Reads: 11.51
